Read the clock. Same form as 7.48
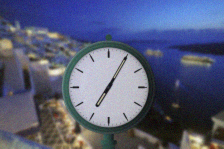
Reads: 7.05
